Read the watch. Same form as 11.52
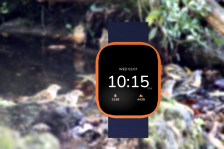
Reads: 10.15
